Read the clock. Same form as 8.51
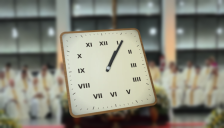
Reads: 1.06
